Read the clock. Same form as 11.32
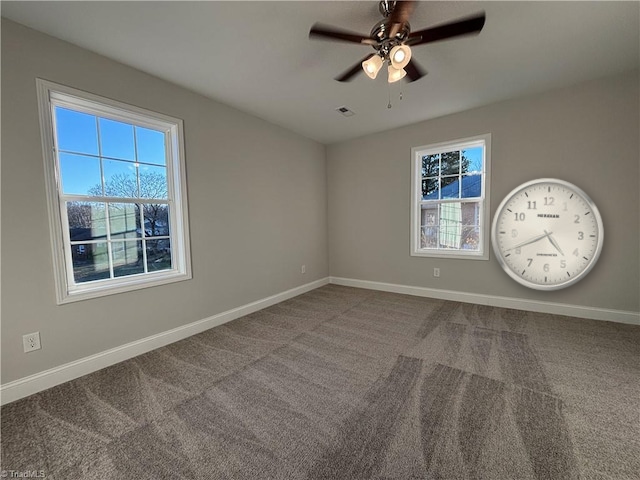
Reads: 4.41
